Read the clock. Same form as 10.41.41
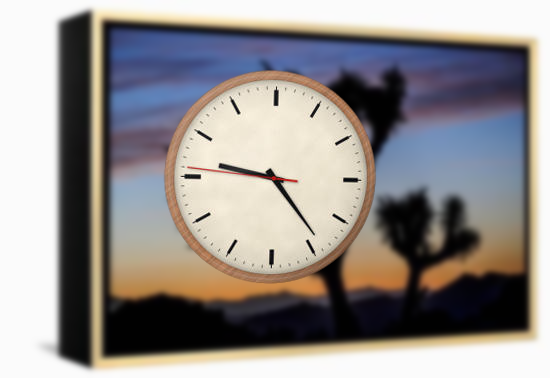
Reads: 9.23.46
